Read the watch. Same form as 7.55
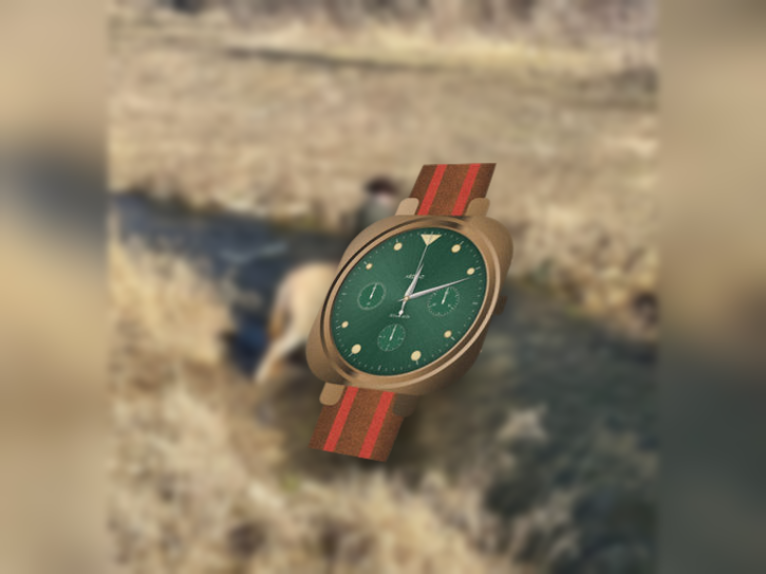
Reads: 12.11
